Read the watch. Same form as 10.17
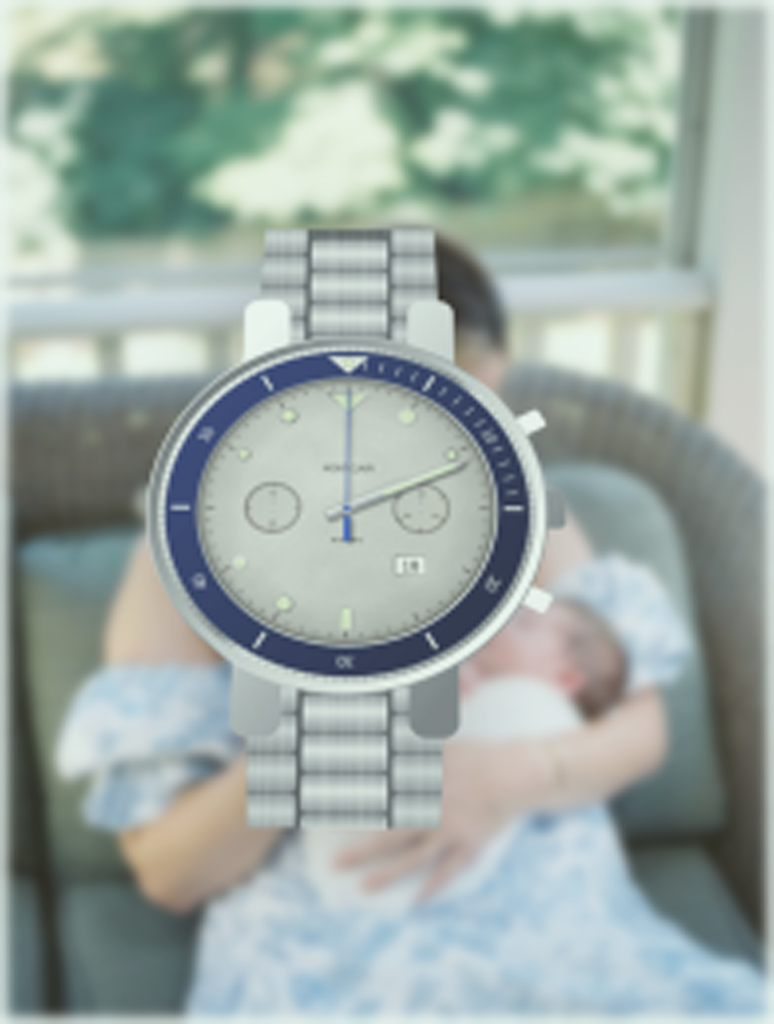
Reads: 2.11
